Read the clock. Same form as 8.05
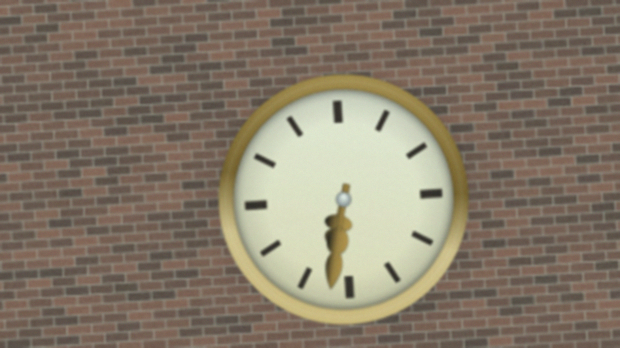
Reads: 6.32
